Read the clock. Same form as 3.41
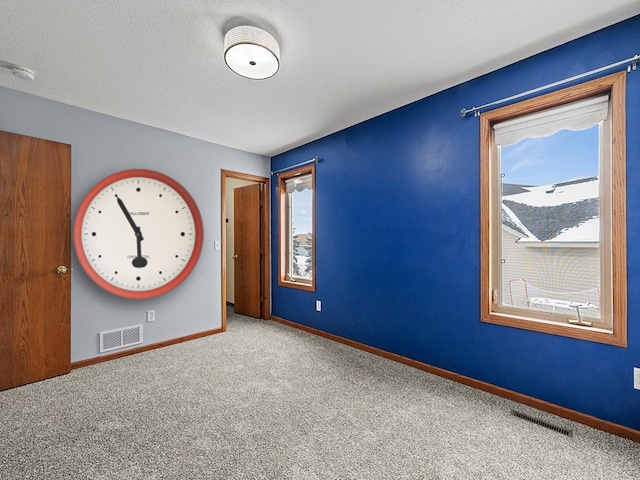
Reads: 5.55
